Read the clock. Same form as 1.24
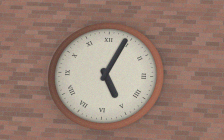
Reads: 5.04
